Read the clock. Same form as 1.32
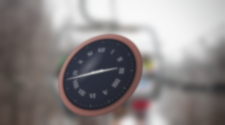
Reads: 2.43
